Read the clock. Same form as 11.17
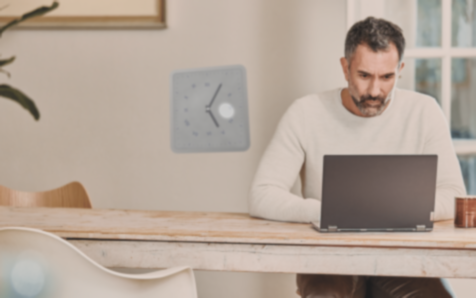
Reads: 5.05
